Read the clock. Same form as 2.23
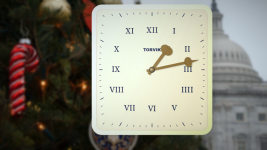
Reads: 1.13
